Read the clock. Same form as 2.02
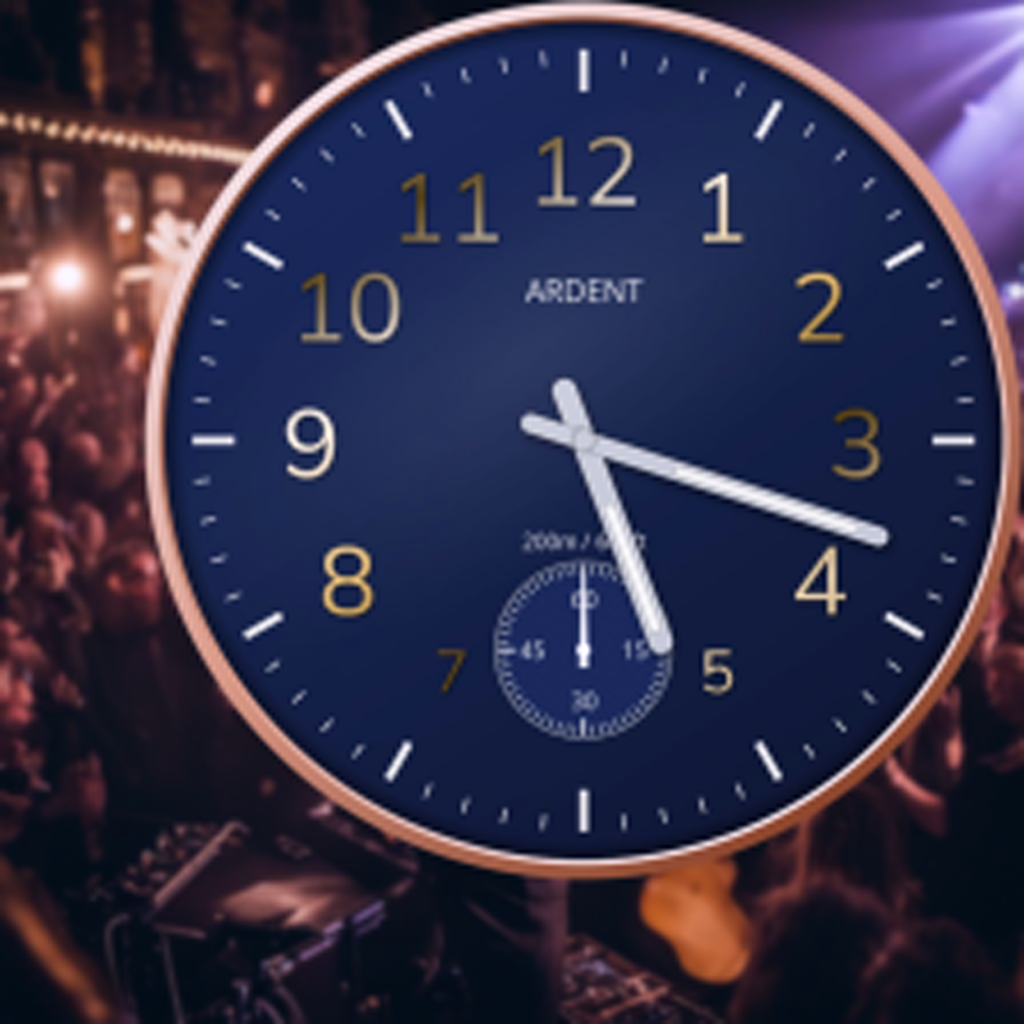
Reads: 5.18
